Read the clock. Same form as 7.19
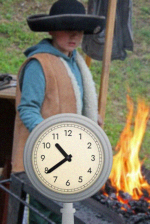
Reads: 10.39
